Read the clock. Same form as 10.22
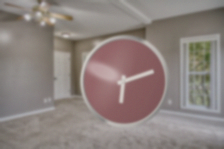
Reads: 6.12
